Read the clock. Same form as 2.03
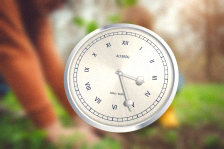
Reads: 3.26
